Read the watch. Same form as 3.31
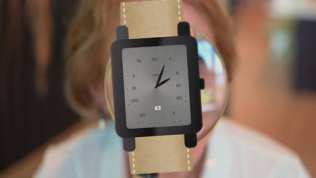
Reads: 2.04
